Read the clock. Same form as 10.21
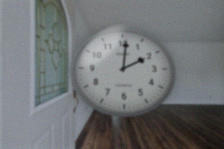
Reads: 2.01
